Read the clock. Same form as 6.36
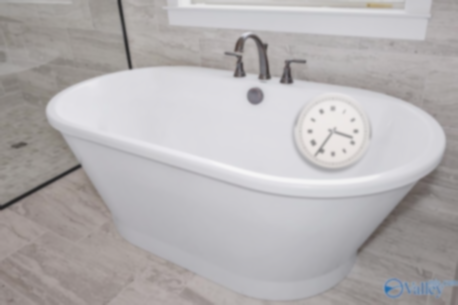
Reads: 3.36
